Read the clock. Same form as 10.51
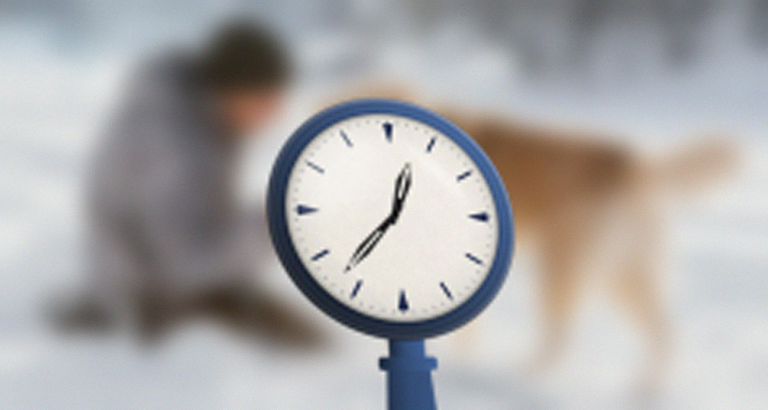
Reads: 12.37
